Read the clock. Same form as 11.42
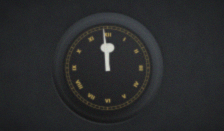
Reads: 11.59
